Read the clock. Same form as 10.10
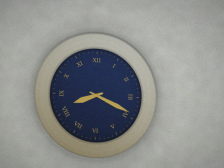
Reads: 8.19
